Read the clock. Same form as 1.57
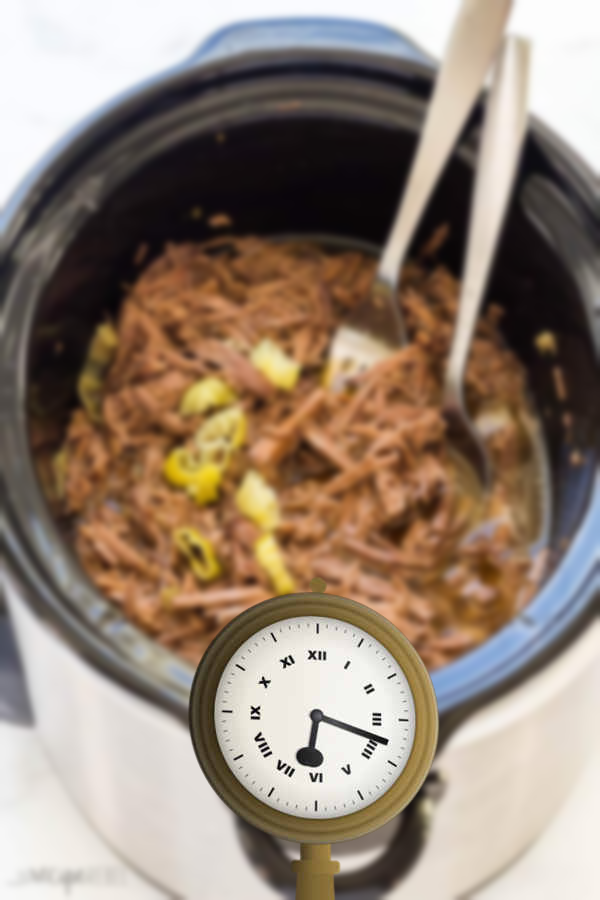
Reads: 6.18
